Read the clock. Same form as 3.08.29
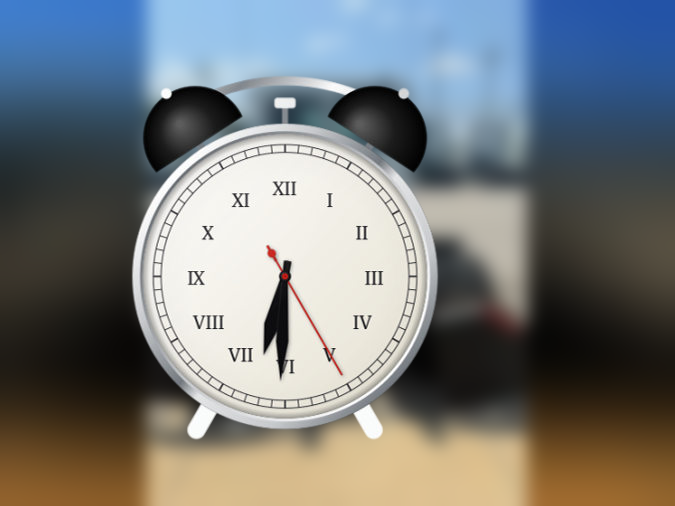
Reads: 6.30.25
